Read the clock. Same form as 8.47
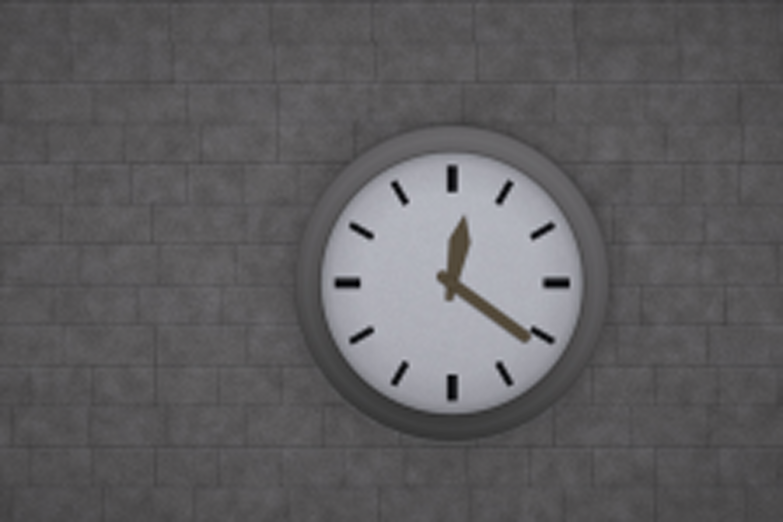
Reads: 12.21
